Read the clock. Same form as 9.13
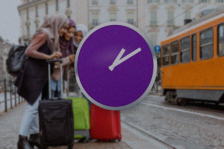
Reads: 1.10
